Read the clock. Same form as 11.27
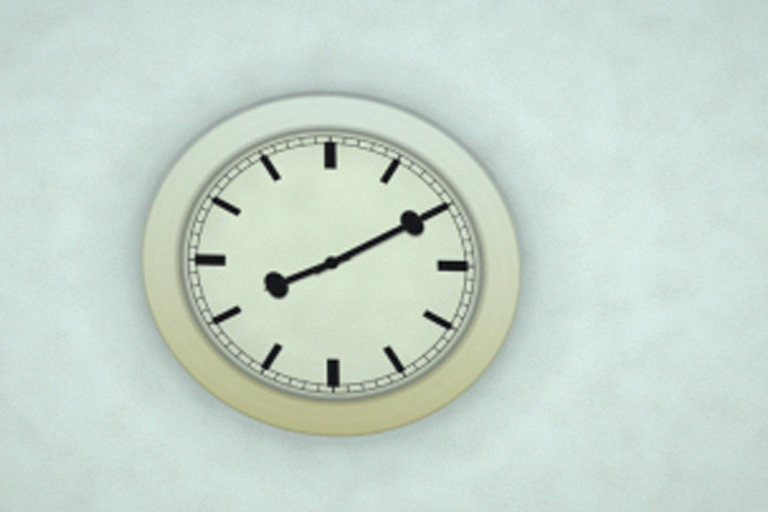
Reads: 8.10
